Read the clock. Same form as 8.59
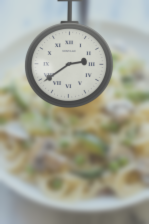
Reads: 2.39
